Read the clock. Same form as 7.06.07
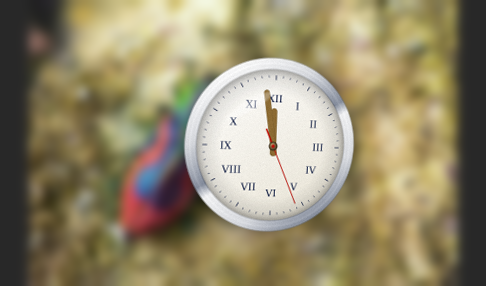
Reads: 11.58.26
